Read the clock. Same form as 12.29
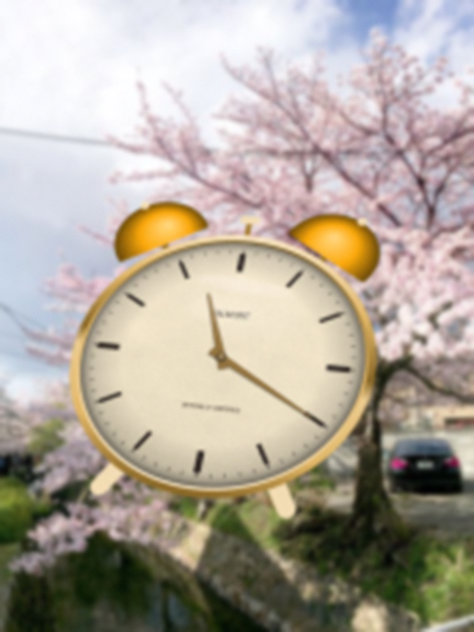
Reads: 11.20
